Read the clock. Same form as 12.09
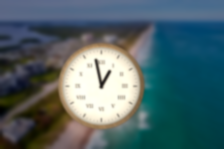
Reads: 12.58
